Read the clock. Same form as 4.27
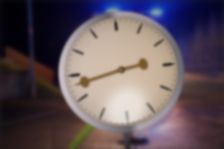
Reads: 2.43
